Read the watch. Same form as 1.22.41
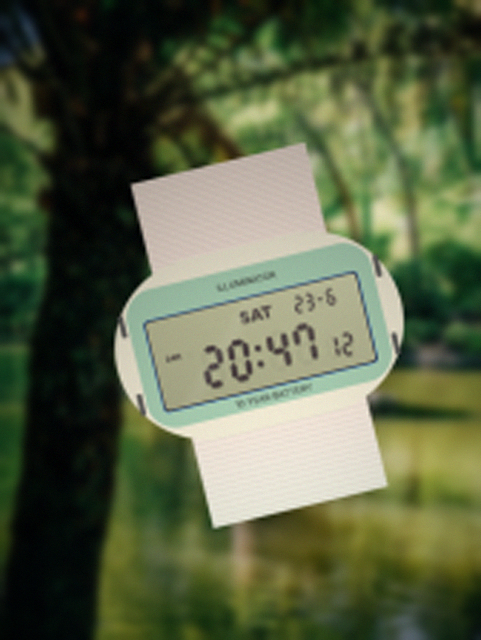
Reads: 20.47.12
